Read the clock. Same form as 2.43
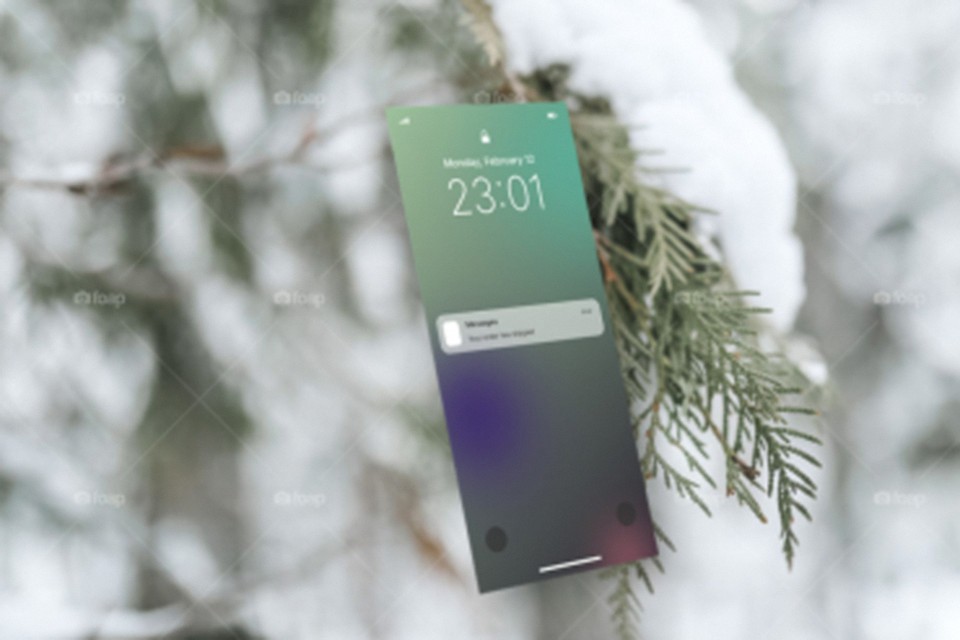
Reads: 23.01
